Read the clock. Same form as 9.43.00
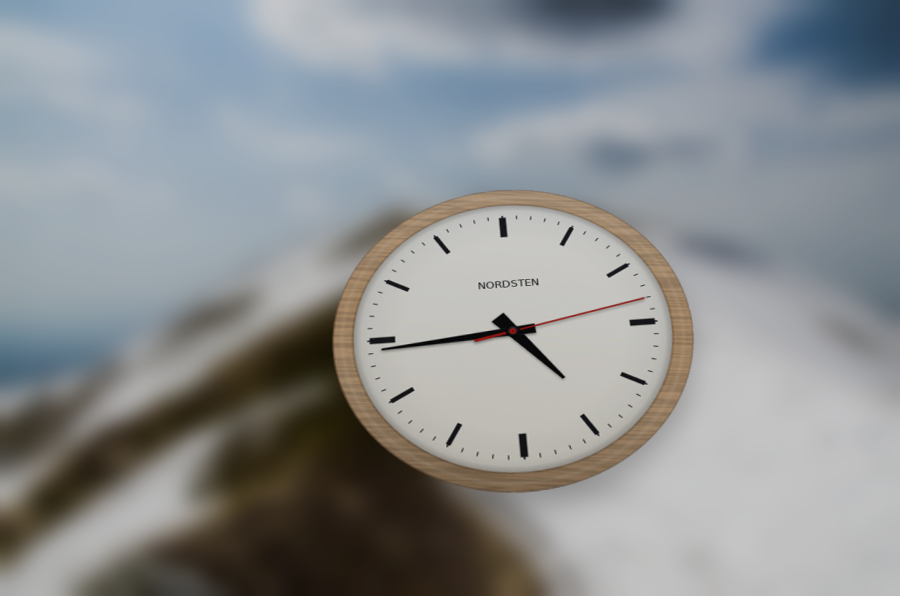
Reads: 4.44.13
